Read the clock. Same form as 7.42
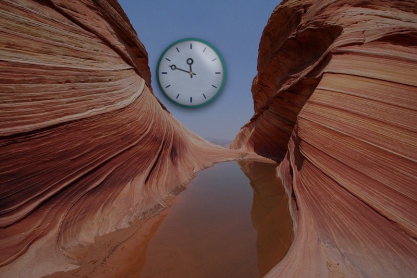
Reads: 11.48
